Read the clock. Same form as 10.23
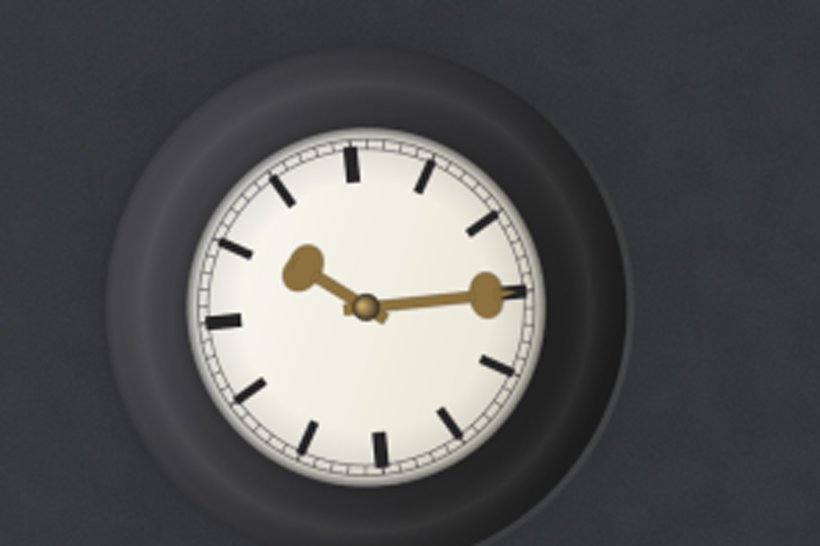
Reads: 10.15
